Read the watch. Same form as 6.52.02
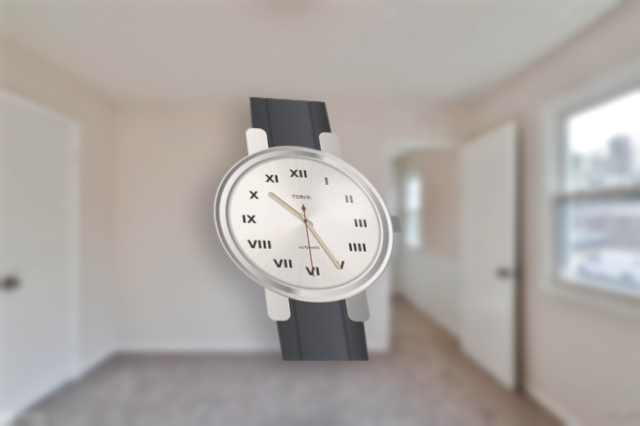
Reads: 10.25.30
